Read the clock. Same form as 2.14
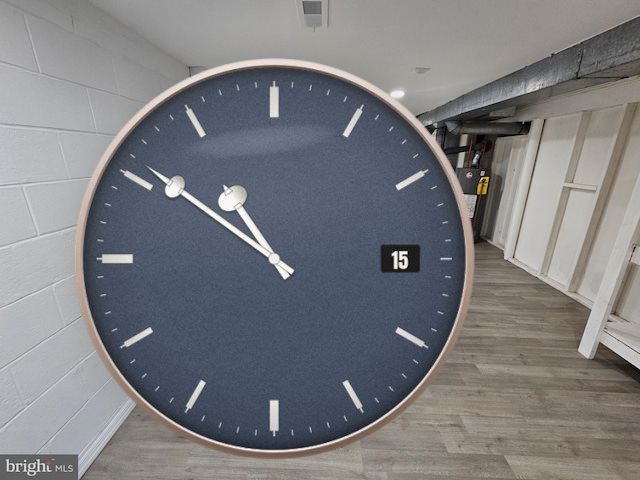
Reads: 10.51
